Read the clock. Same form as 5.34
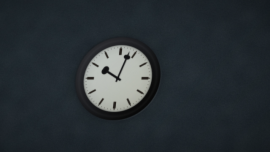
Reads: 10.03
